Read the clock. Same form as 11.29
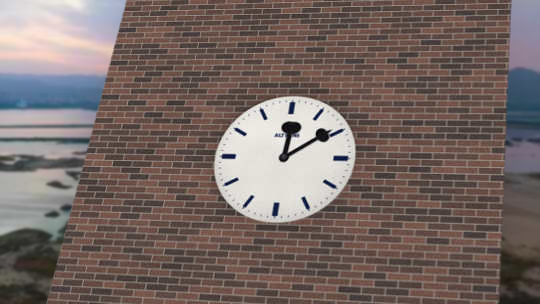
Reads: 12.09
